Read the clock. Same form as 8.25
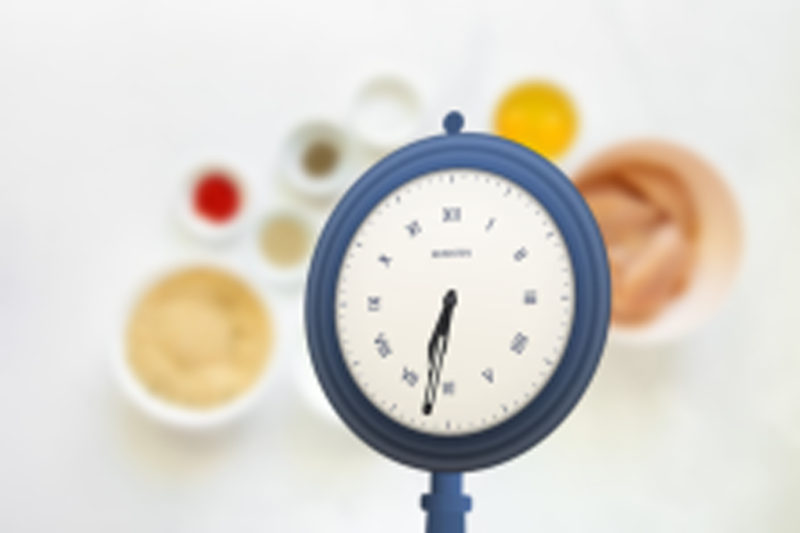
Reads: 6.32
